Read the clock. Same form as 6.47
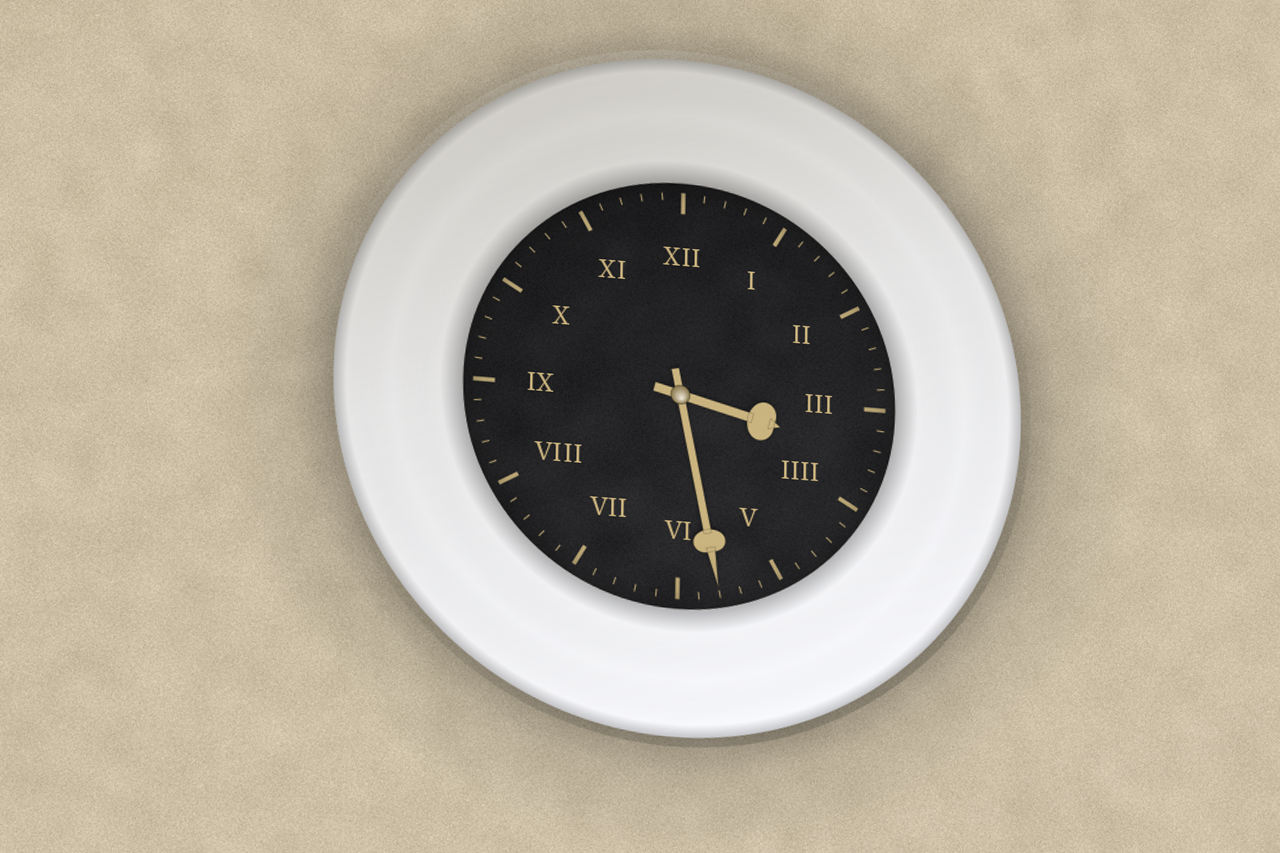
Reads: 3.28
